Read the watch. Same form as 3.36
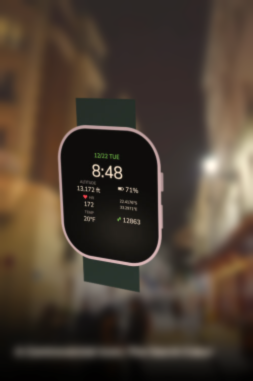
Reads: 8.48
